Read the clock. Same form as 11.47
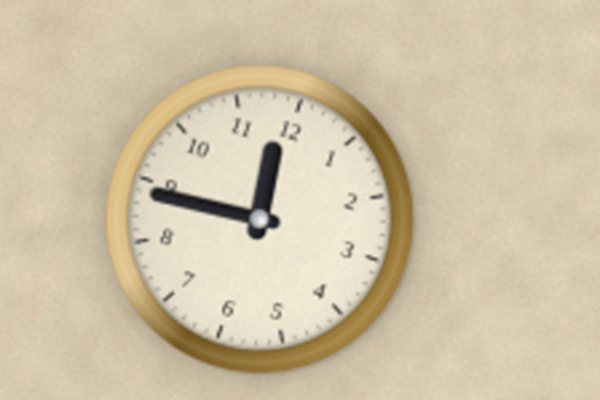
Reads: 11.44
